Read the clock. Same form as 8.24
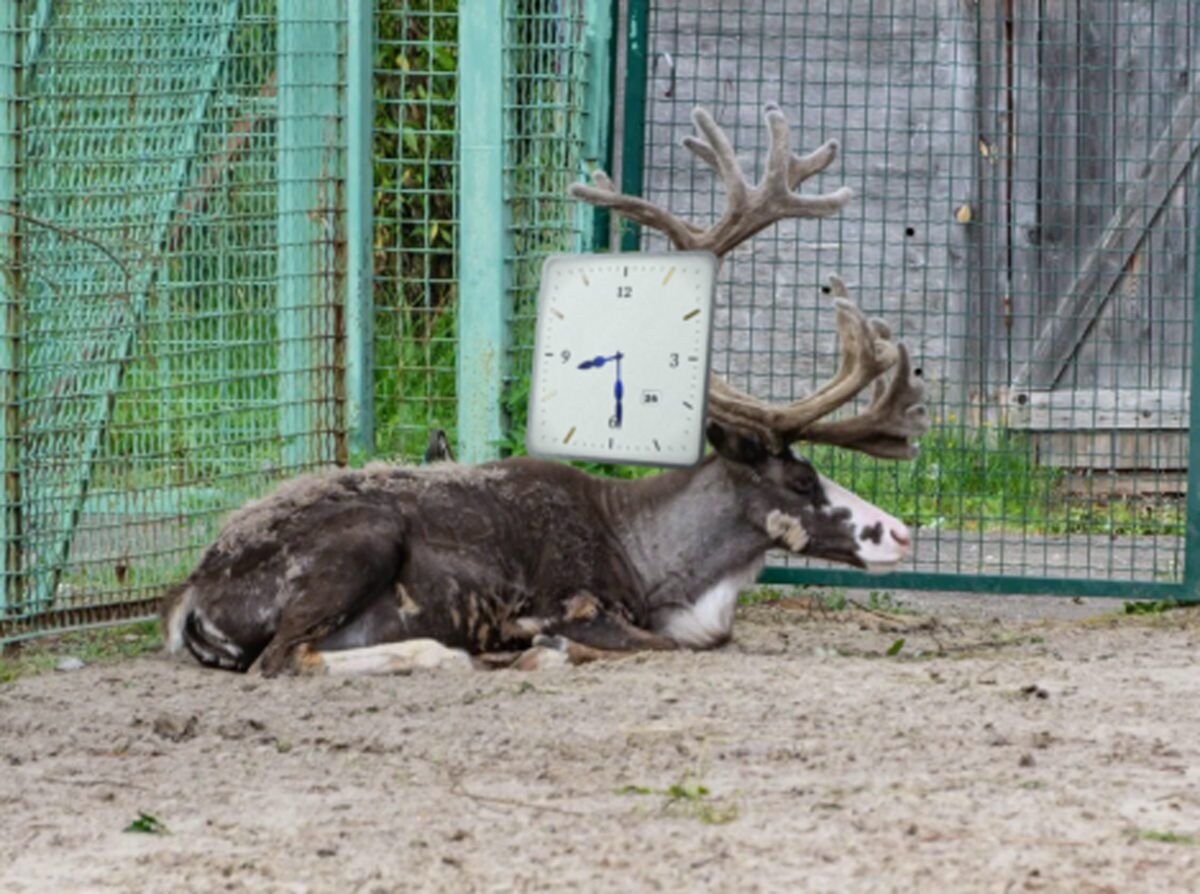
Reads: 8.29
